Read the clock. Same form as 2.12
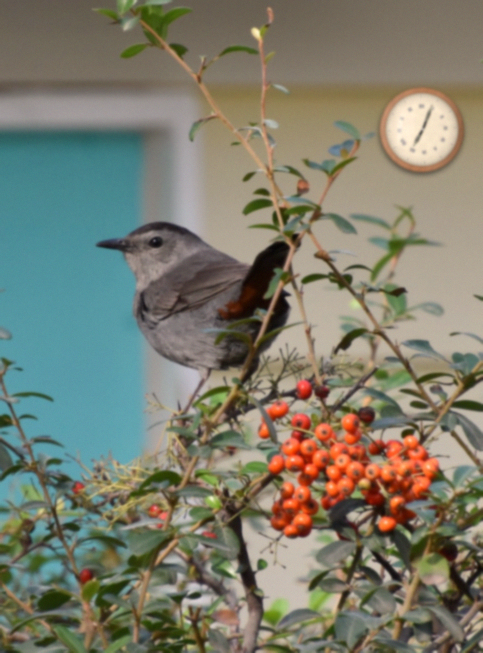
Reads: 7.04
